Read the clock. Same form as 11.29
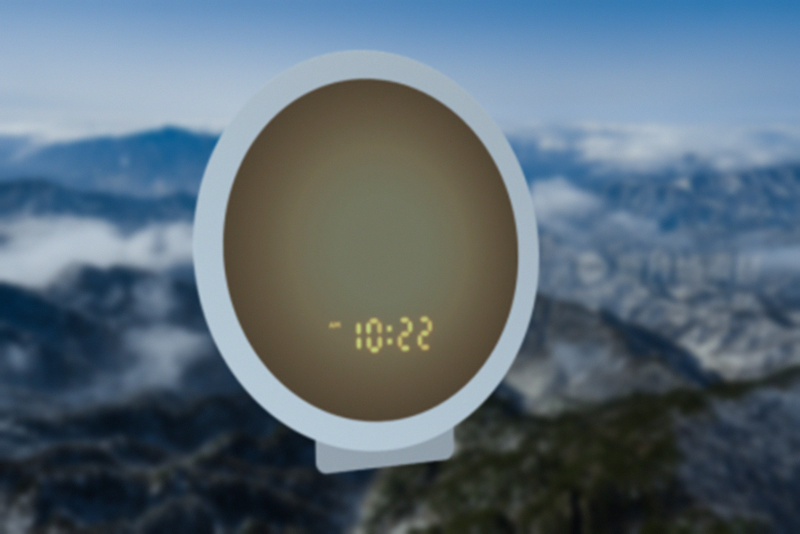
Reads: 10.22
